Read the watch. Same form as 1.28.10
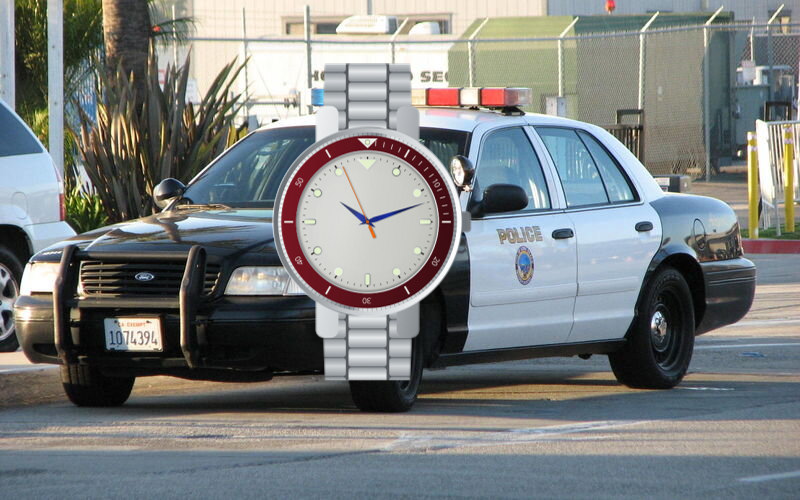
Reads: 10.11.56
